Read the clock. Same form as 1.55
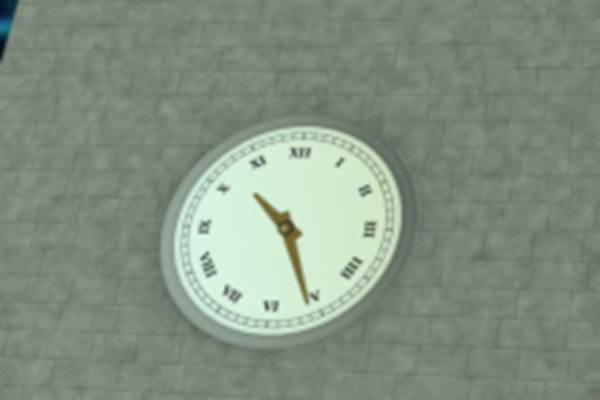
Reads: 10.26
